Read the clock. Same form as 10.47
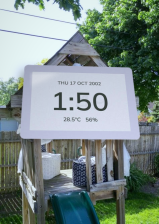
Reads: 1.50
